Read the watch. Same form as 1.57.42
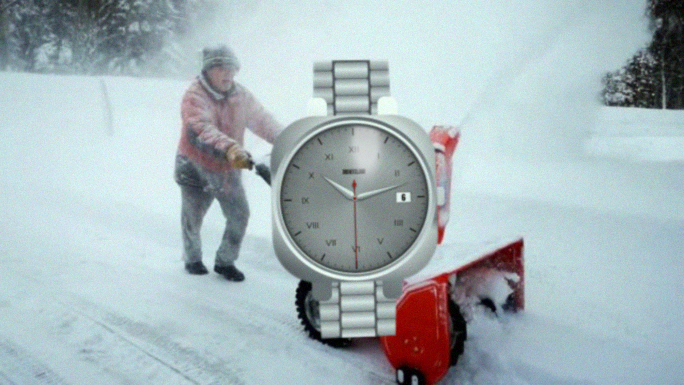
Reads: 10.12.30
